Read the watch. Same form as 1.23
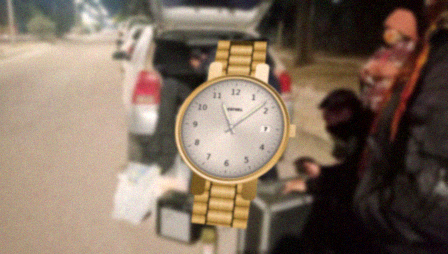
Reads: 11.08
